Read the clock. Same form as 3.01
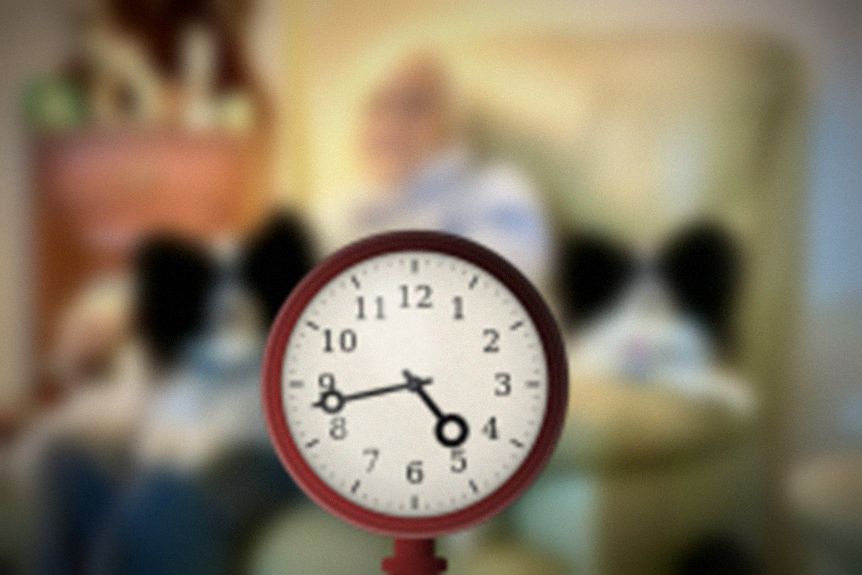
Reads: 4.43
